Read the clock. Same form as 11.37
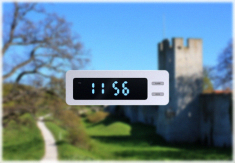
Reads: 11.56
